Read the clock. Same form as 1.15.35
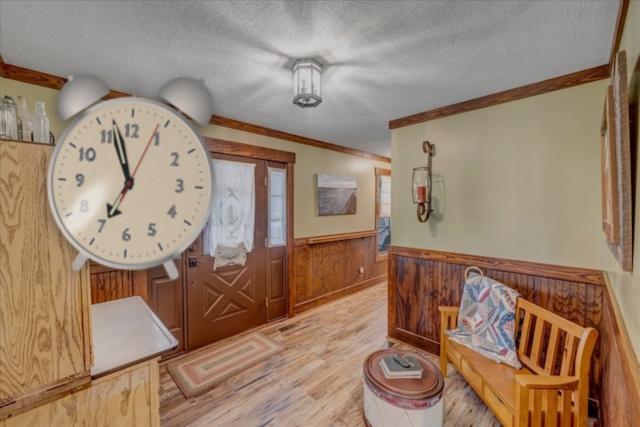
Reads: 6.57.04
